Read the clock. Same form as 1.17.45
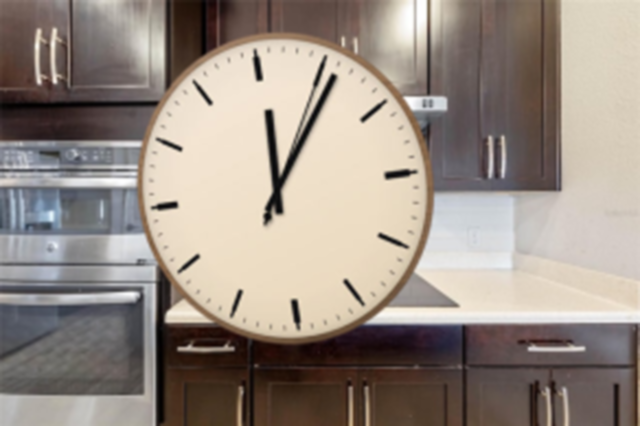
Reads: 12.06.05
